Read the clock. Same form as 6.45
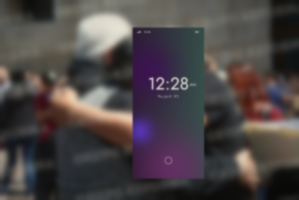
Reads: 12.28
